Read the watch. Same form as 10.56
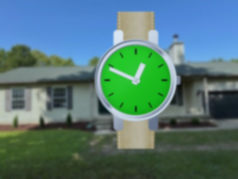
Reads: 12.49
